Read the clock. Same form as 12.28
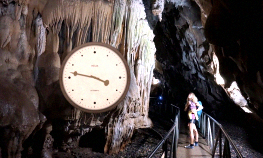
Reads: 3.47
